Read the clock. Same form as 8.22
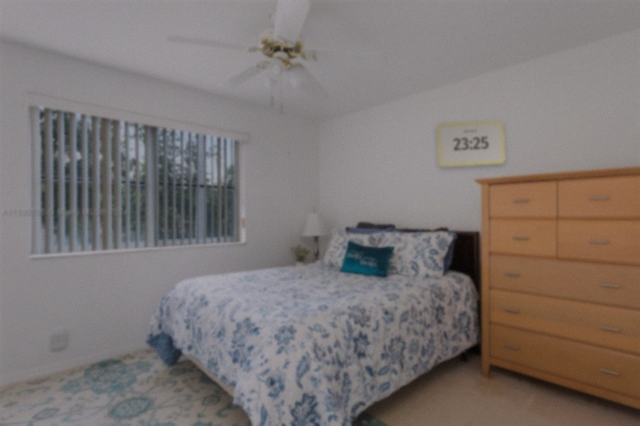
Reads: 23.25
